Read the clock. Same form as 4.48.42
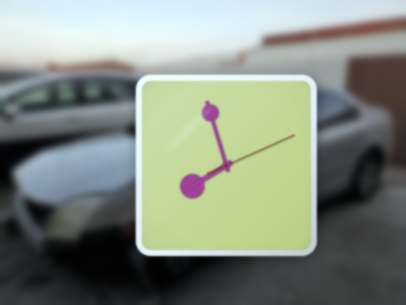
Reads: 7.57.11
